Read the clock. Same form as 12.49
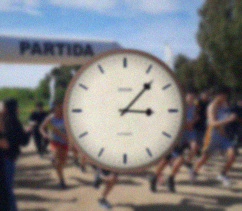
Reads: 3.07
